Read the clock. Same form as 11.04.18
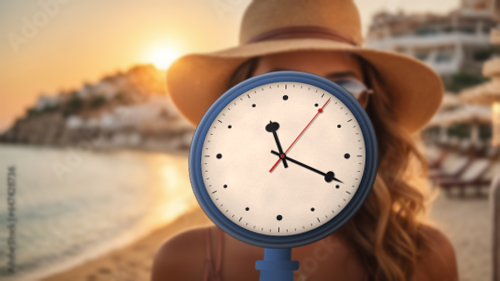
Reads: 11.19.06
